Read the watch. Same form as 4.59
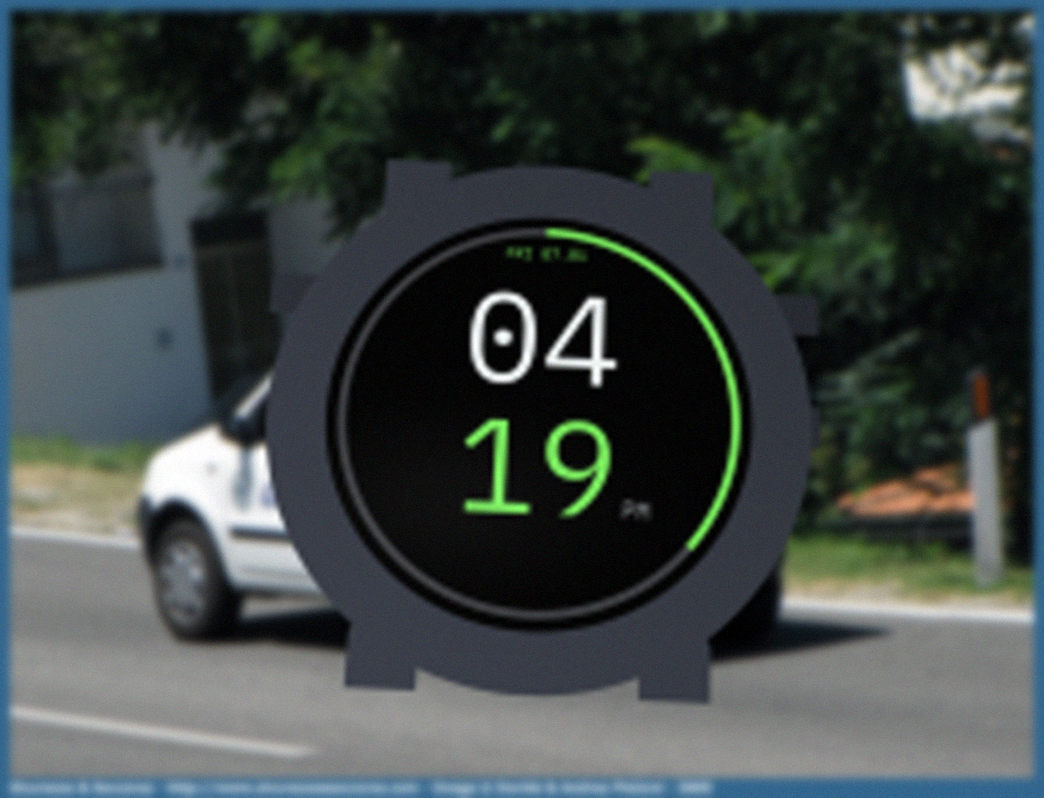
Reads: 4.19
